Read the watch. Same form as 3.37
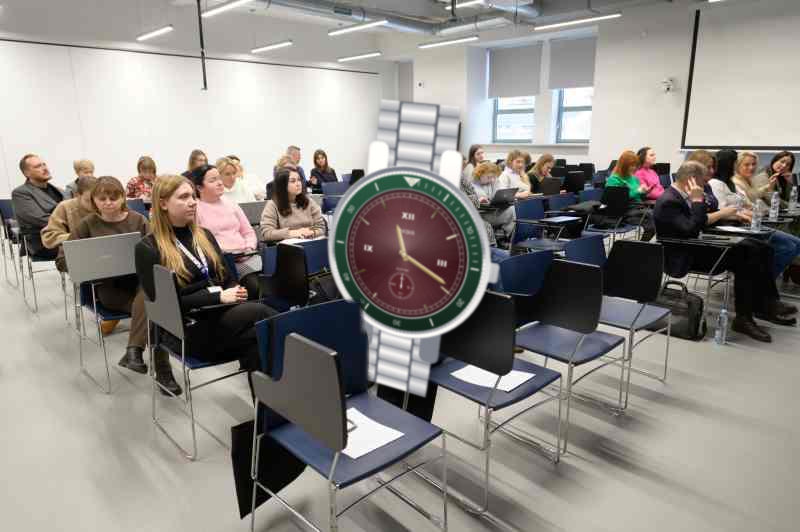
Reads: 11.19
